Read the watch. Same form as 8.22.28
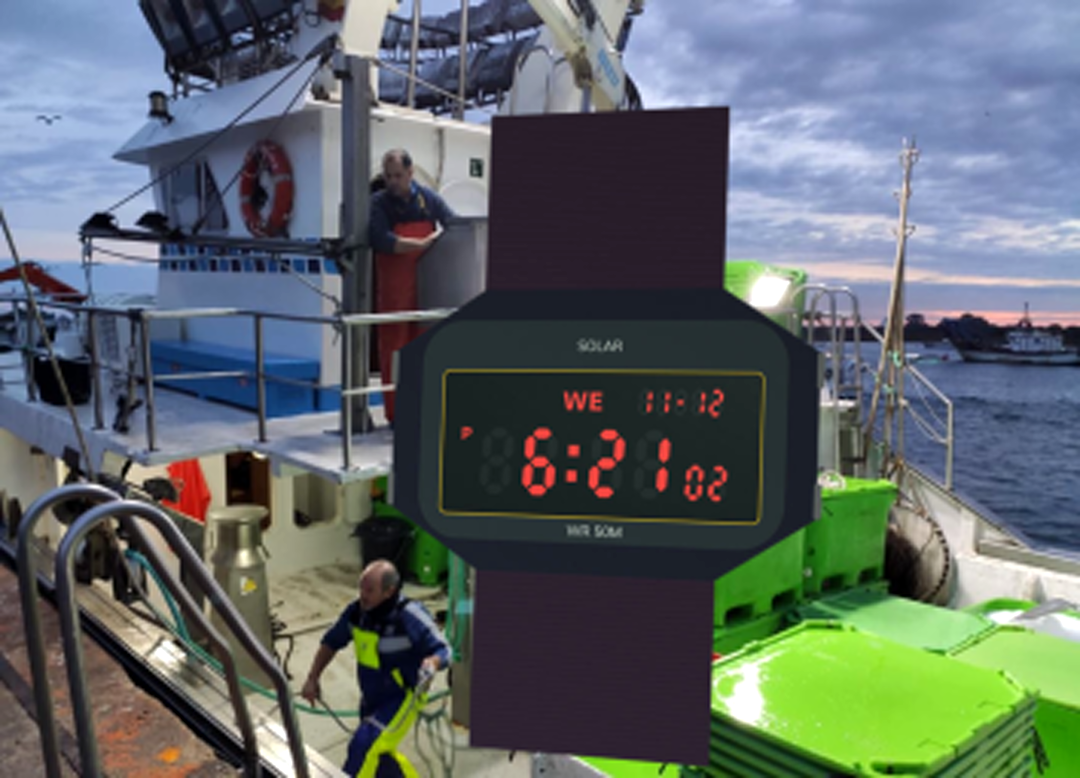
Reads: 6.21.02
